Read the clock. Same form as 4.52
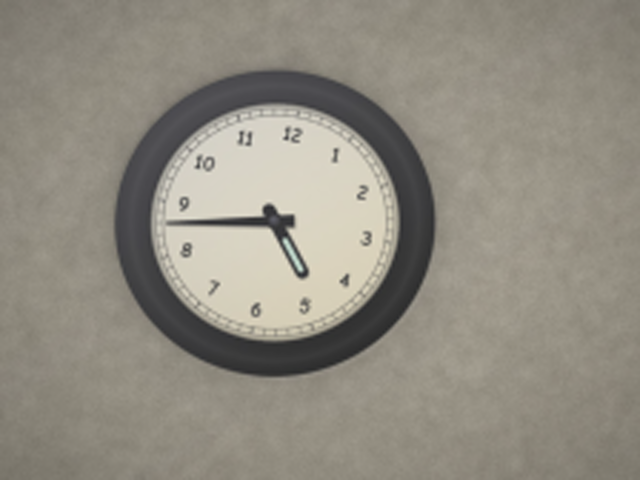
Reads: 4.43
